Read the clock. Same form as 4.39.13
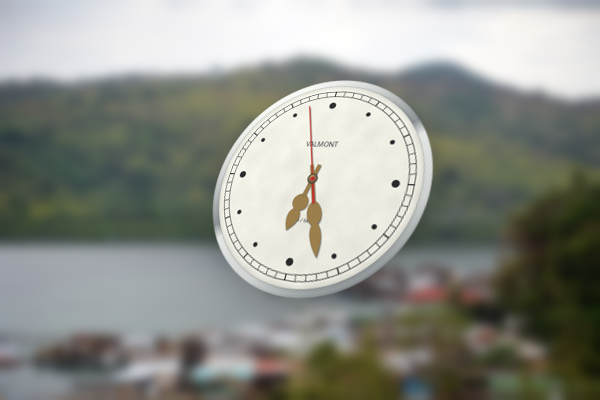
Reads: 6.26.57
